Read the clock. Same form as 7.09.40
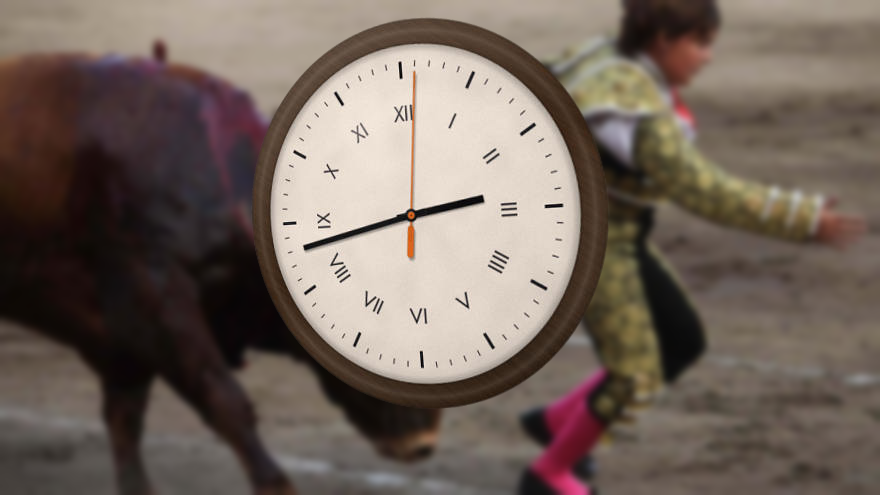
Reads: 2.43.01
